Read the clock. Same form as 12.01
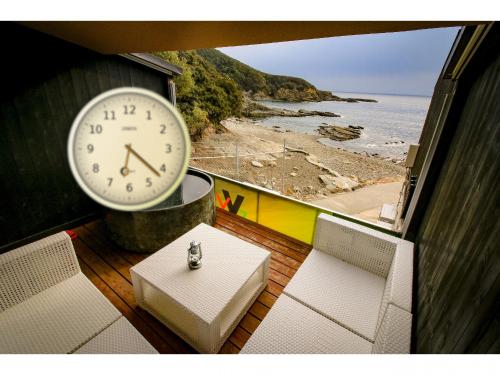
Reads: 6.22
